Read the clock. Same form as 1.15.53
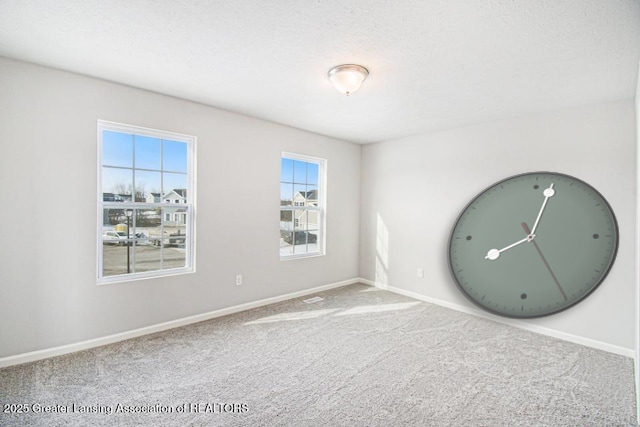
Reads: 8.02.25
